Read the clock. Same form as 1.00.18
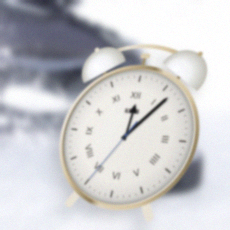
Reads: 12.06.35
